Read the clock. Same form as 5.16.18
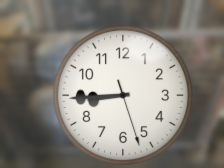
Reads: 8.44.27
